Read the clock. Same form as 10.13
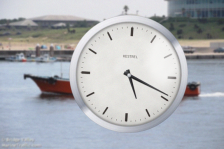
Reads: 5.19
